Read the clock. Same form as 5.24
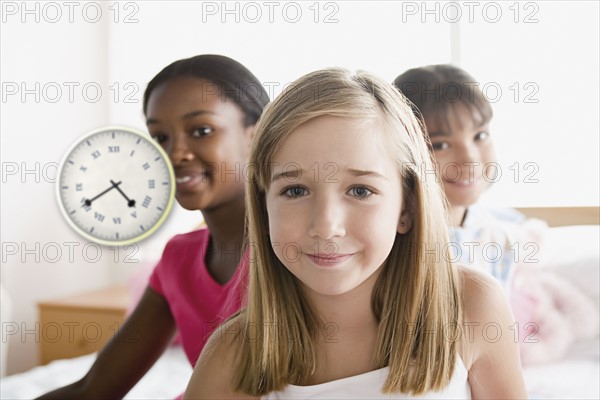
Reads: 4.40
